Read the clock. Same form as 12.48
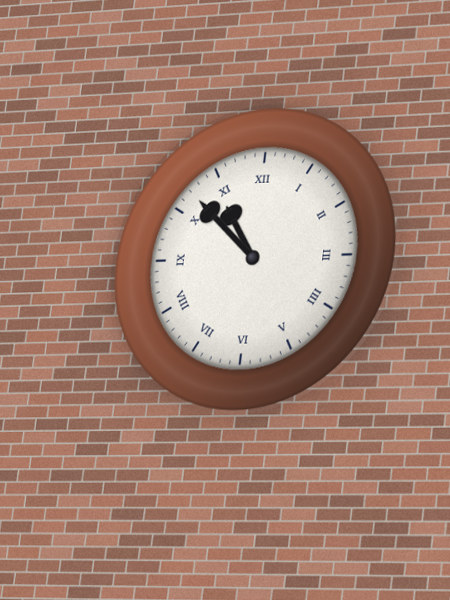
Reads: 10.52
